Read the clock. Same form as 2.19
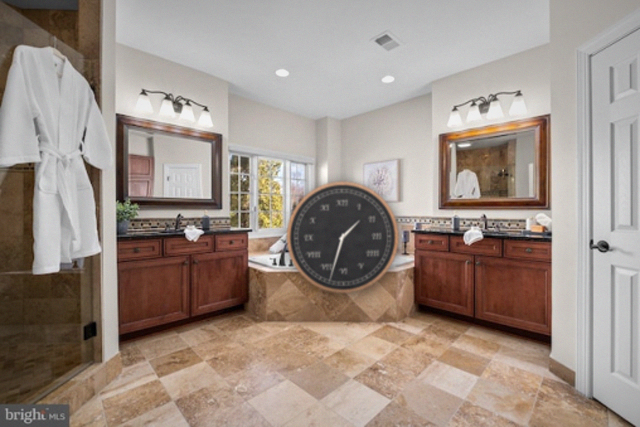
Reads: 1.33
